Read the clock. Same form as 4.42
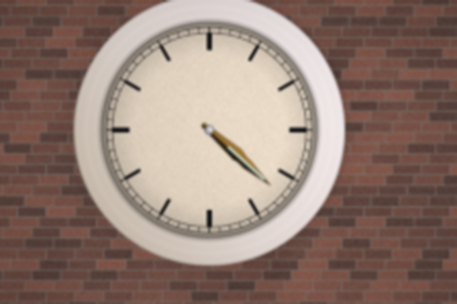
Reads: 4.22
